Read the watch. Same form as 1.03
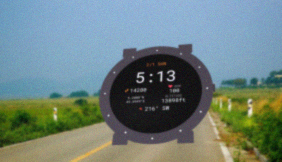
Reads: 5.13
